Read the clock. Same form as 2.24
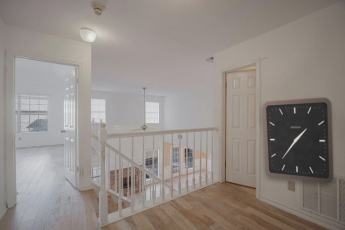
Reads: 1.37
